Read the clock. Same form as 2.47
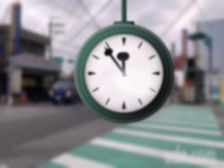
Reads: 11.54
